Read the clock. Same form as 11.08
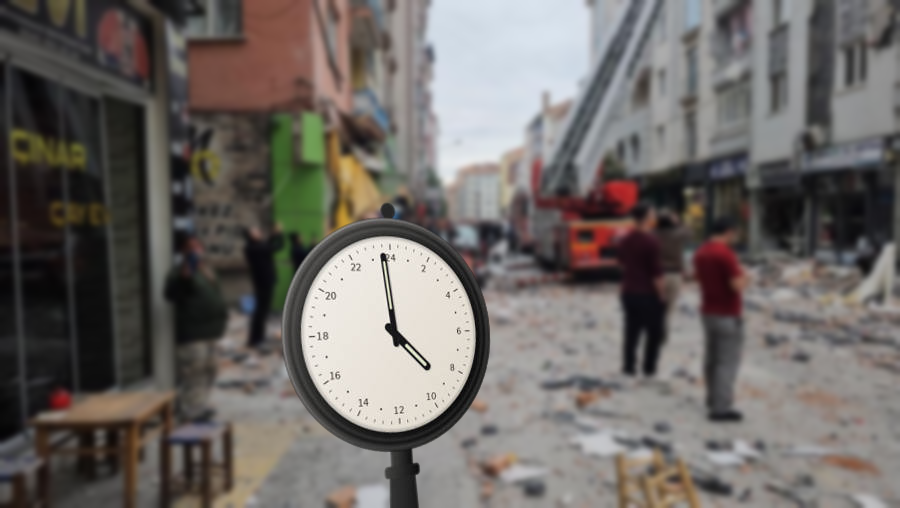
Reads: 8.59
